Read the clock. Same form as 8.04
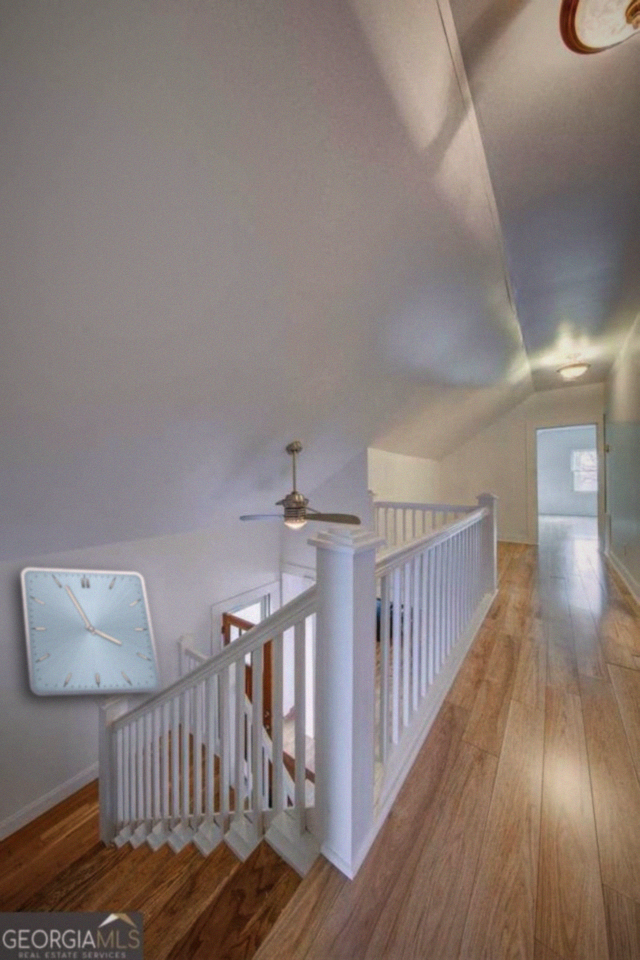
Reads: 3.56
